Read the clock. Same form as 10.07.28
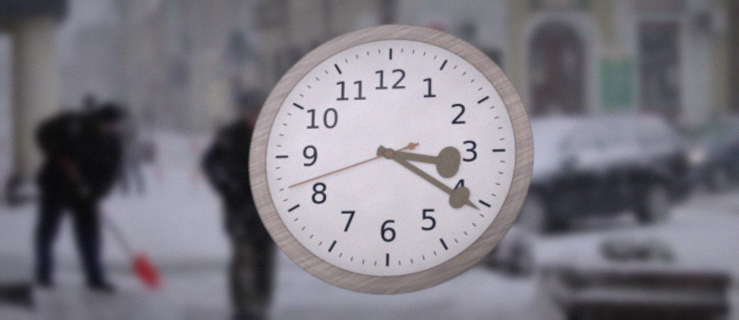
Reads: 3.20.42
